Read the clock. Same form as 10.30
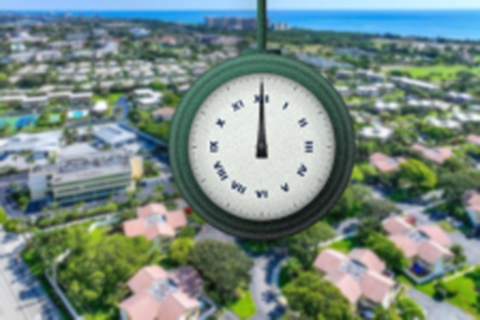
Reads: 12.00
